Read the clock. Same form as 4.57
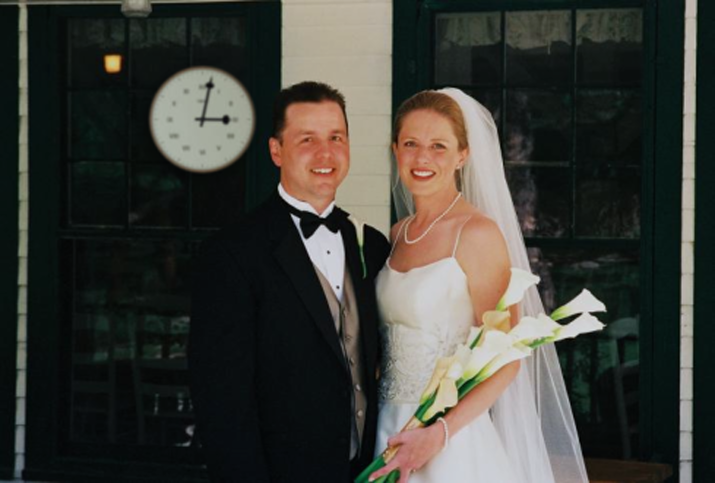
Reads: 3.02
